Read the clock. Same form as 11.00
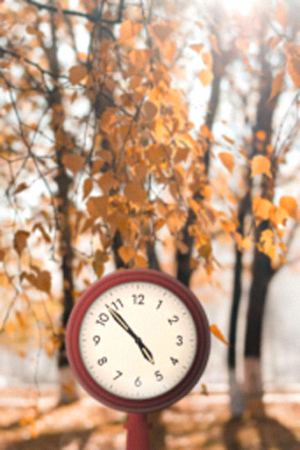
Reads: 4.53
